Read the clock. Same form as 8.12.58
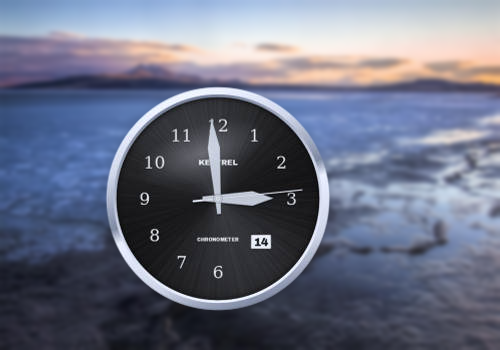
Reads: 2.59.14
